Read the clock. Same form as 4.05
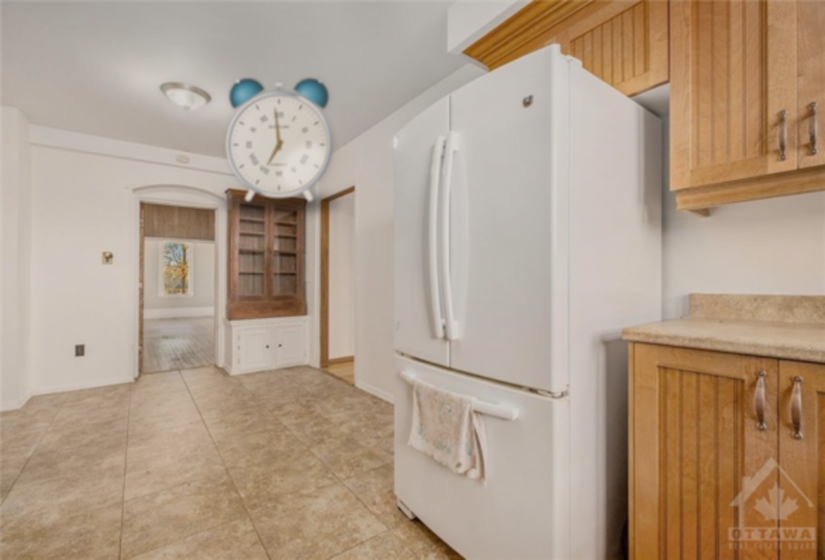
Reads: 6.59
